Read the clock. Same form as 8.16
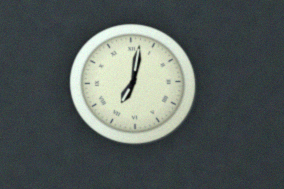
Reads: 7.02
